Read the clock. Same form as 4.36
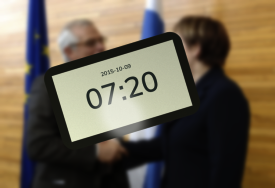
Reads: 7.20
